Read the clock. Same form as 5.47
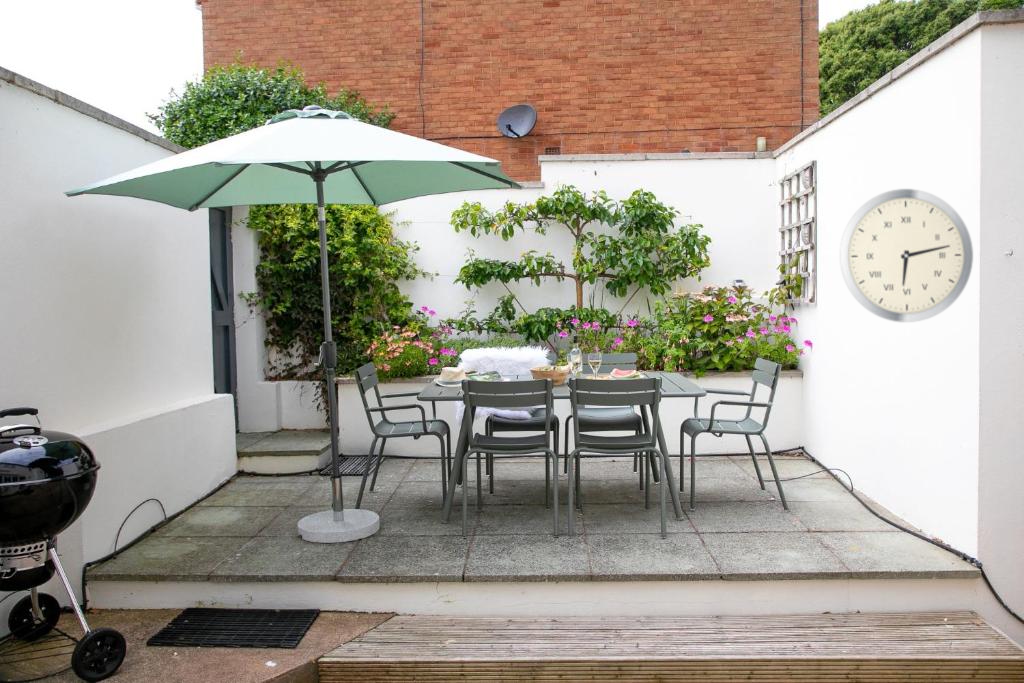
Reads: 6.13
